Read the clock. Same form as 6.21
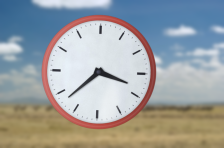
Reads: 3.38
